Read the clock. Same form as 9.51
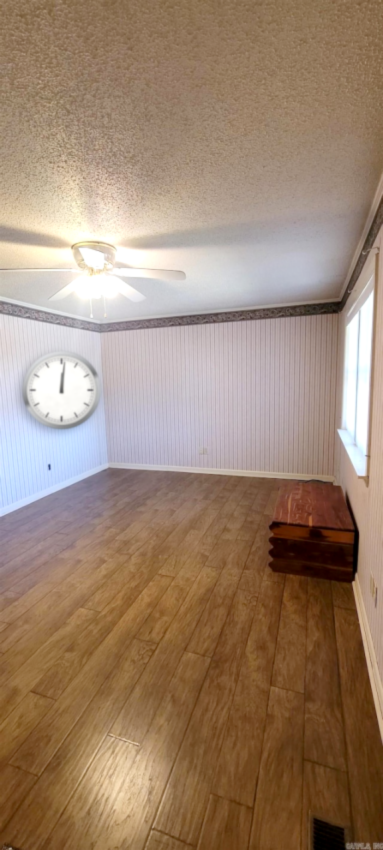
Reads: 12.01
